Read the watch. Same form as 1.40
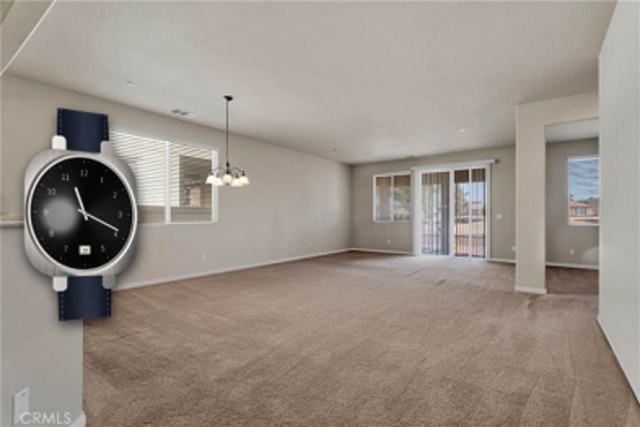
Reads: 11.19
